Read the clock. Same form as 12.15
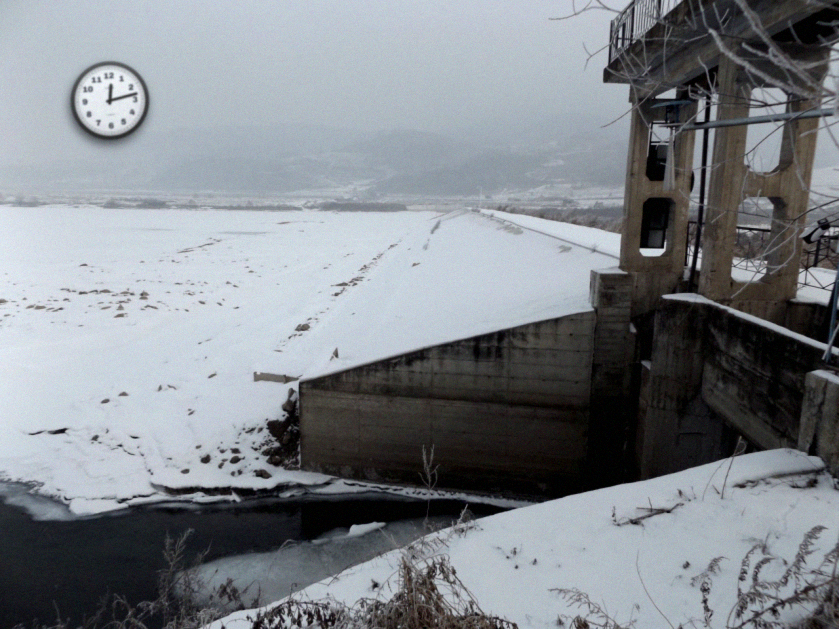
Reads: 12.13
